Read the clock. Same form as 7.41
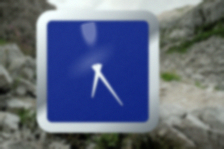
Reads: 6.24
